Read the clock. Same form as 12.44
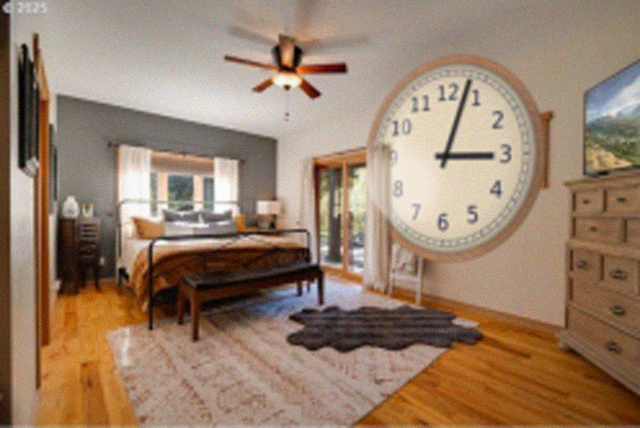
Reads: 3.03
